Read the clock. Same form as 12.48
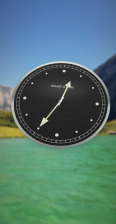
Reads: 12.35
